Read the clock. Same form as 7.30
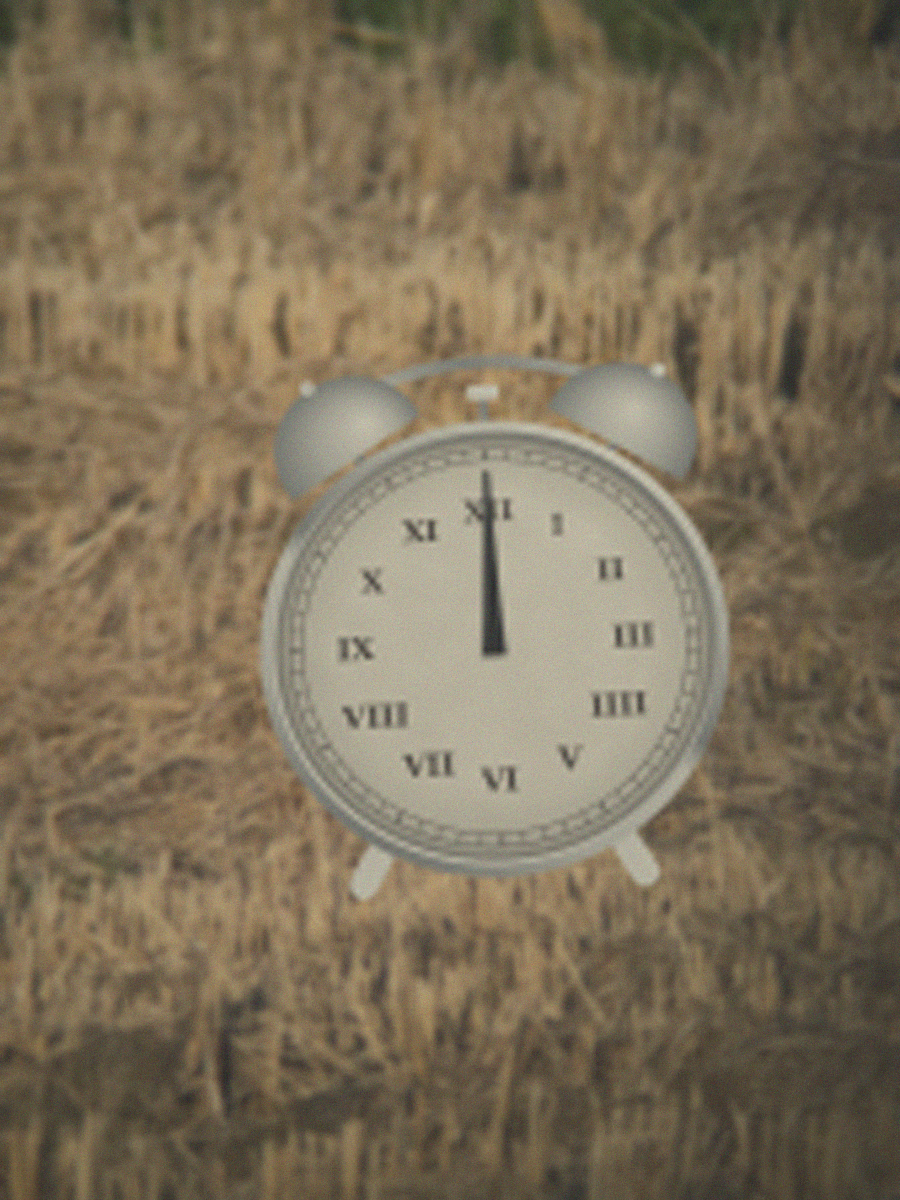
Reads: 12.00
